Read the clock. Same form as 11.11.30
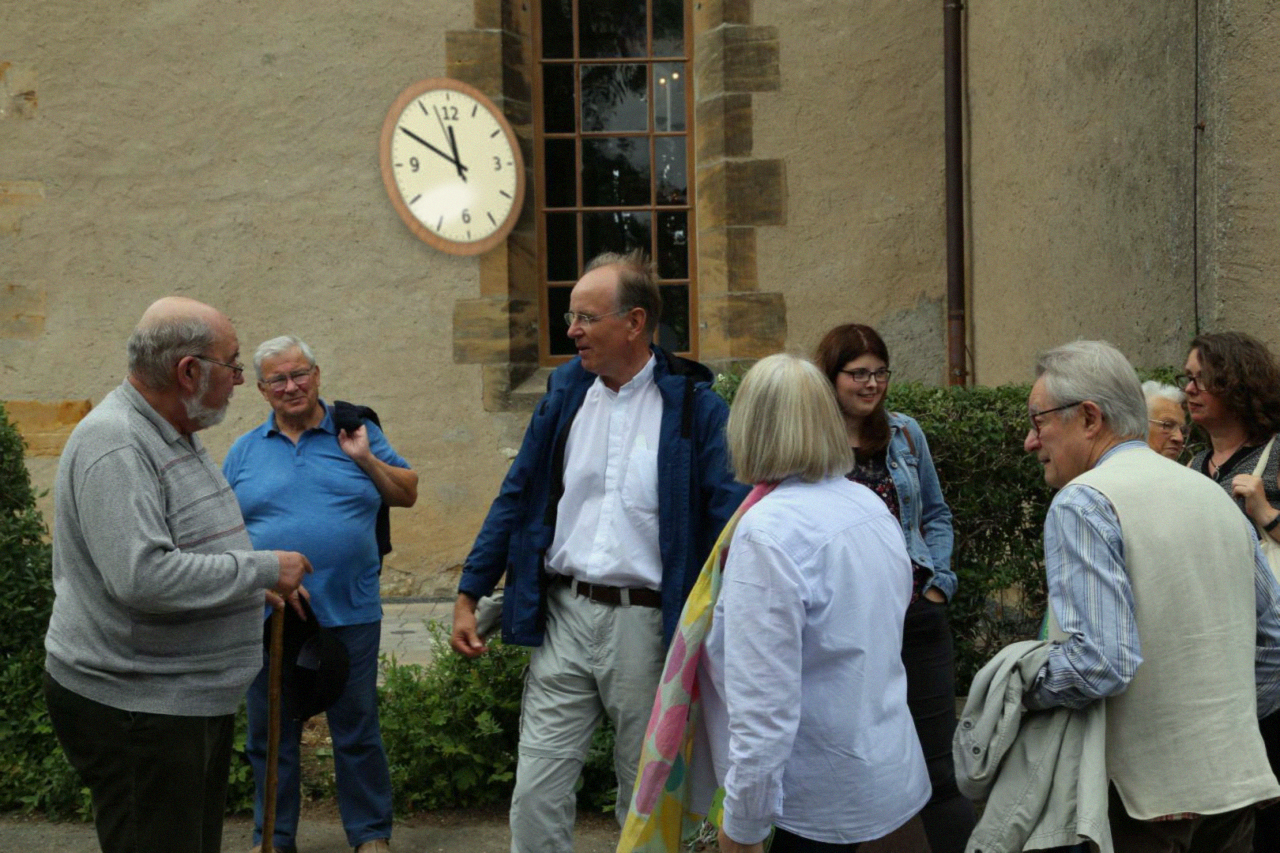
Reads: 11.49.57
